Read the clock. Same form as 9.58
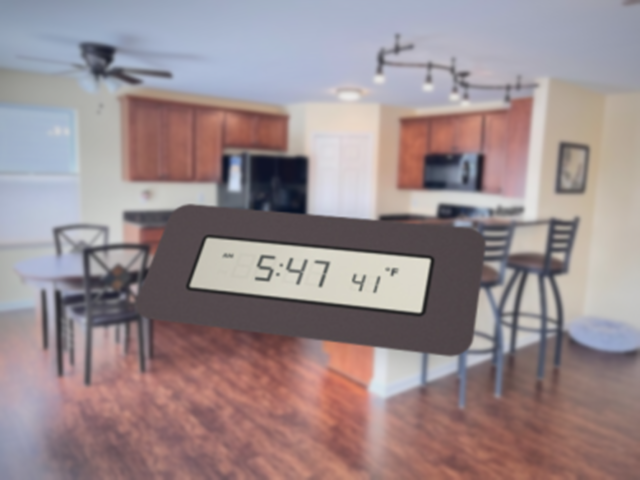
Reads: 5.47
